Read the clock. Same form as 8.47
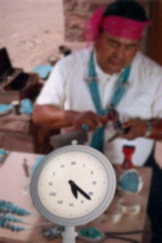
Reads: 5.22
